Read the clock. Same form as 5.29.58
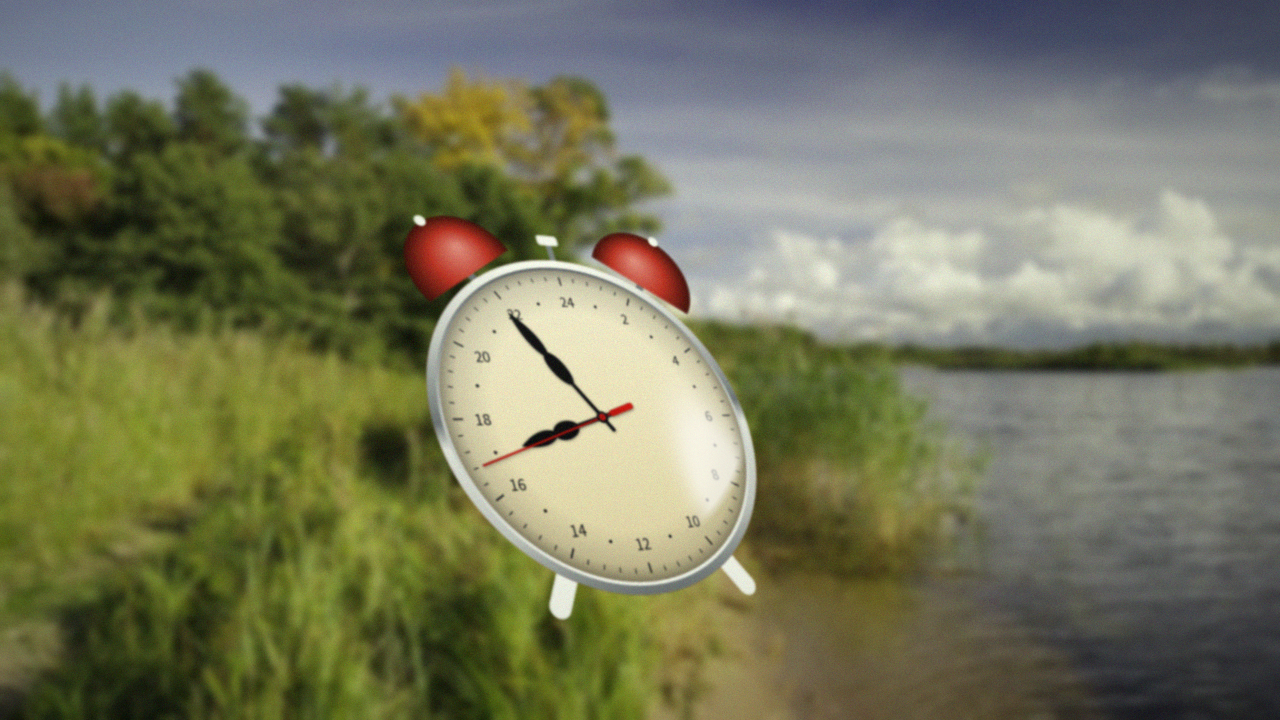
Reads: 16.54.42
